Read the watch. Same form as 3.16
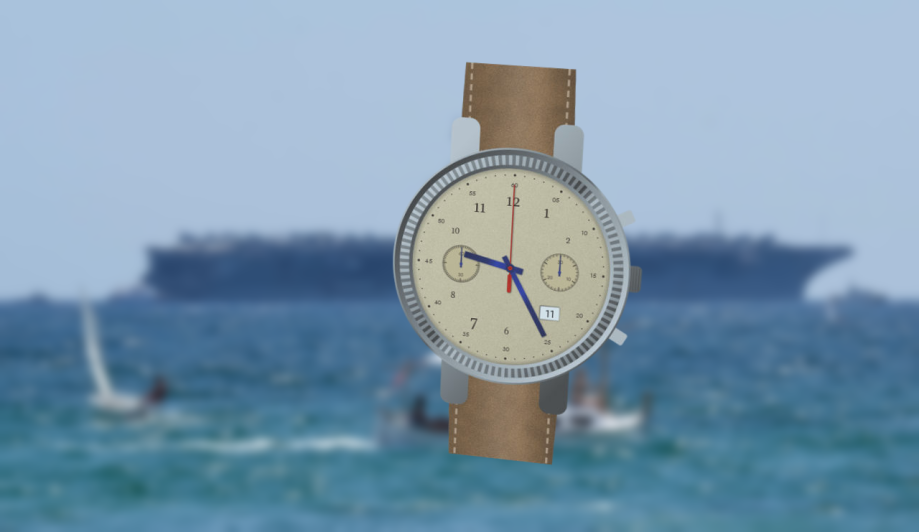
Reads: 9.25
